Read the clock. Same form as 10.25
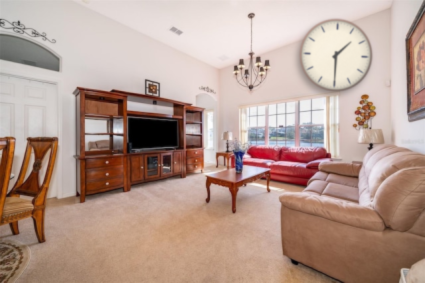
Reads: 1.30
